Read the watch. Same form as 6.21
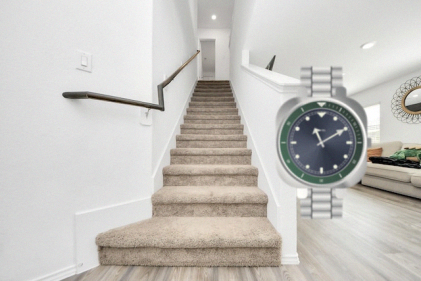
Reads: 11.10
